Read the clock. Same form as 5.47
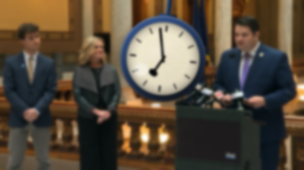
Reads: 6.58
